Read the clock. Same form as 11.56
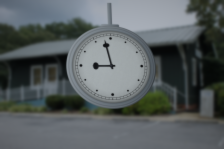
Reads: 8.58
